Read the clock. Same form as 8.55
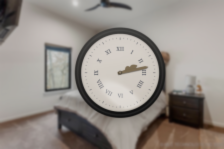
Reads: 2.13
